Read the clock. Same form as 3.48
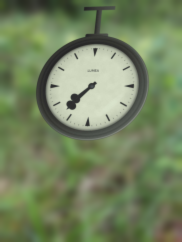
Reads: 7.37
